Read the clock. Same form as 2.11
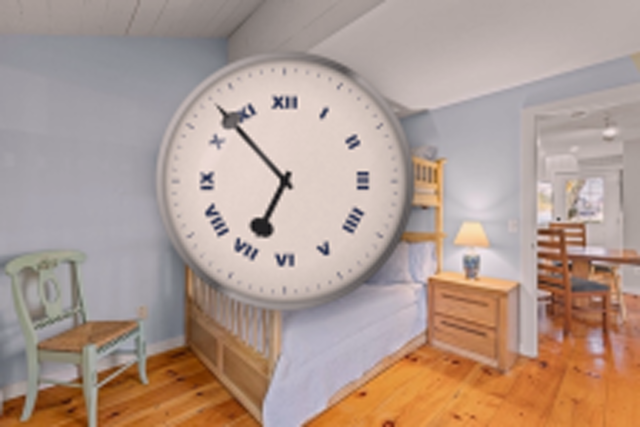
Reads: 6.53
